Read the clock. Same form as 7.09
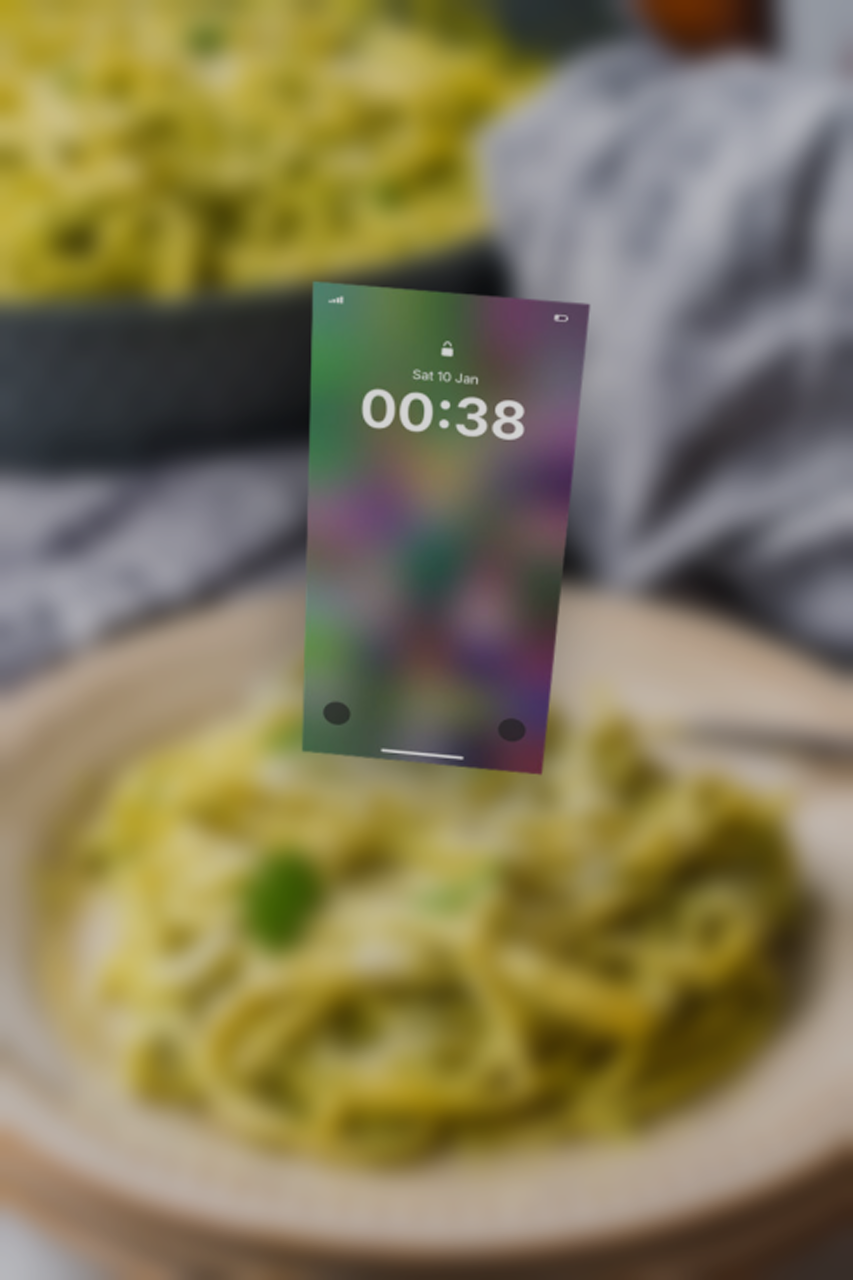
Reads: 0.38
